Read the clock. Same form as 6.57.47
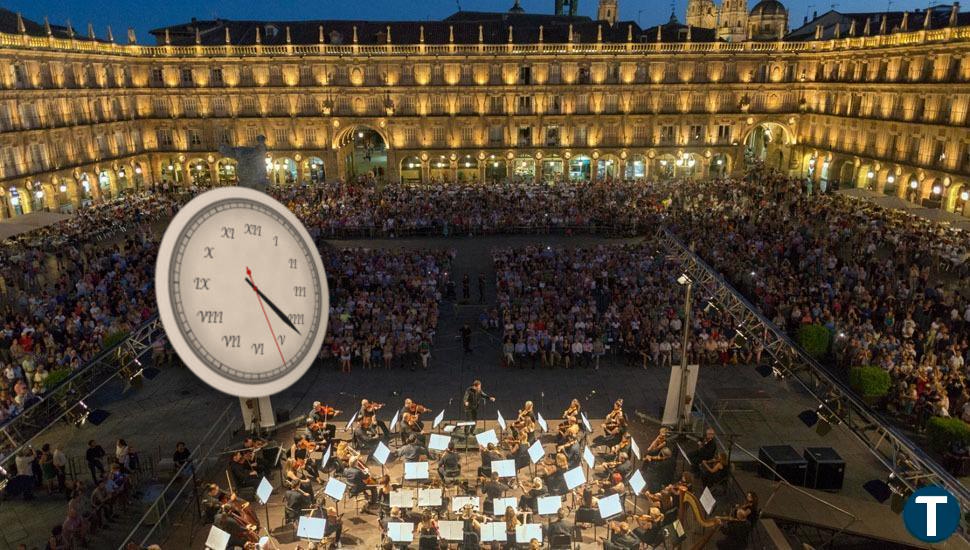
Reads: 4.21.26
